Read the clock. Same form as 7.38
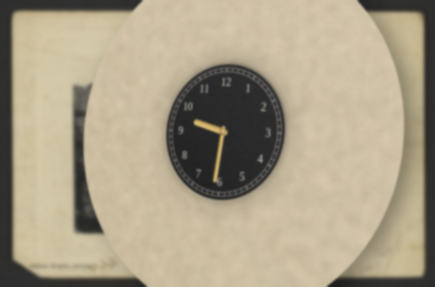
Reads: 9.31
